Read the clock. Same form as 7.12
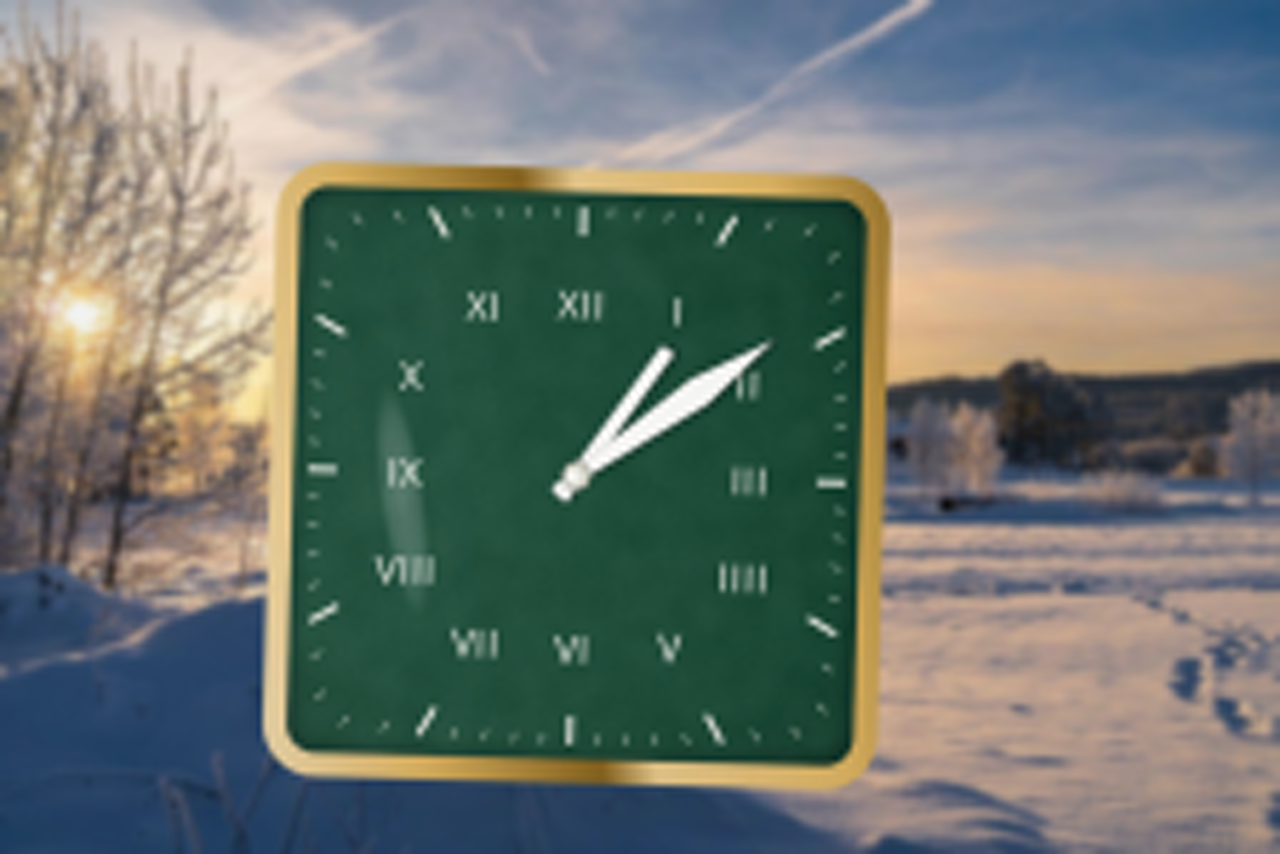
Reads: 1.09
